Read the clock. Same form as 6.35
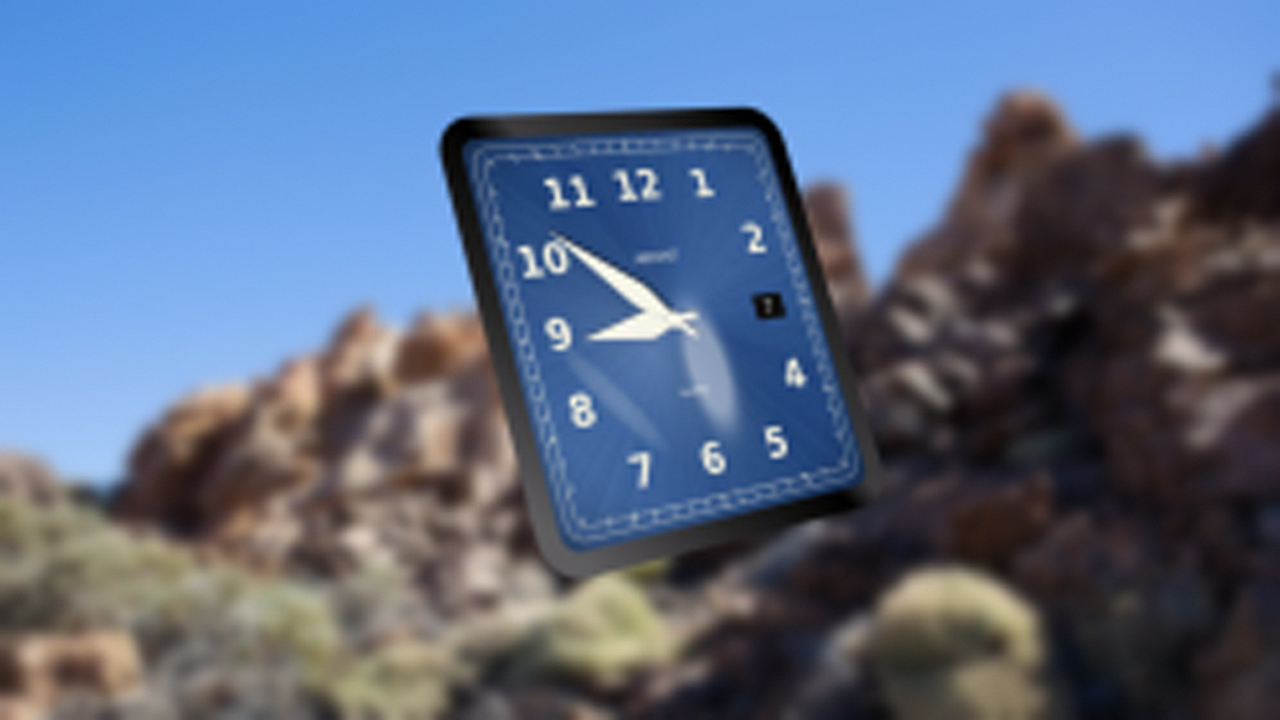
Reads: 8.52
